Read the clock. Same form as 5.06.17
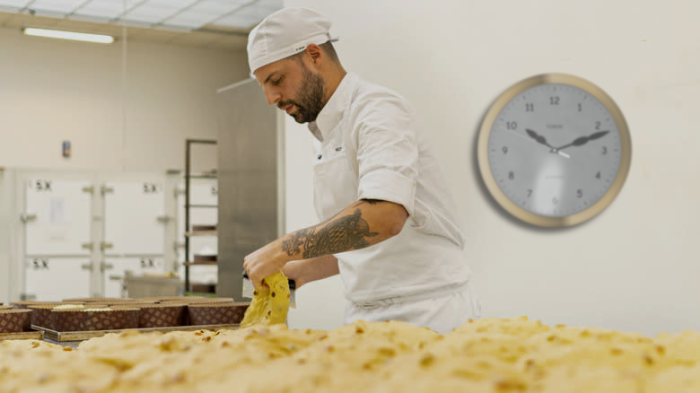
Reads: 10.11.49
